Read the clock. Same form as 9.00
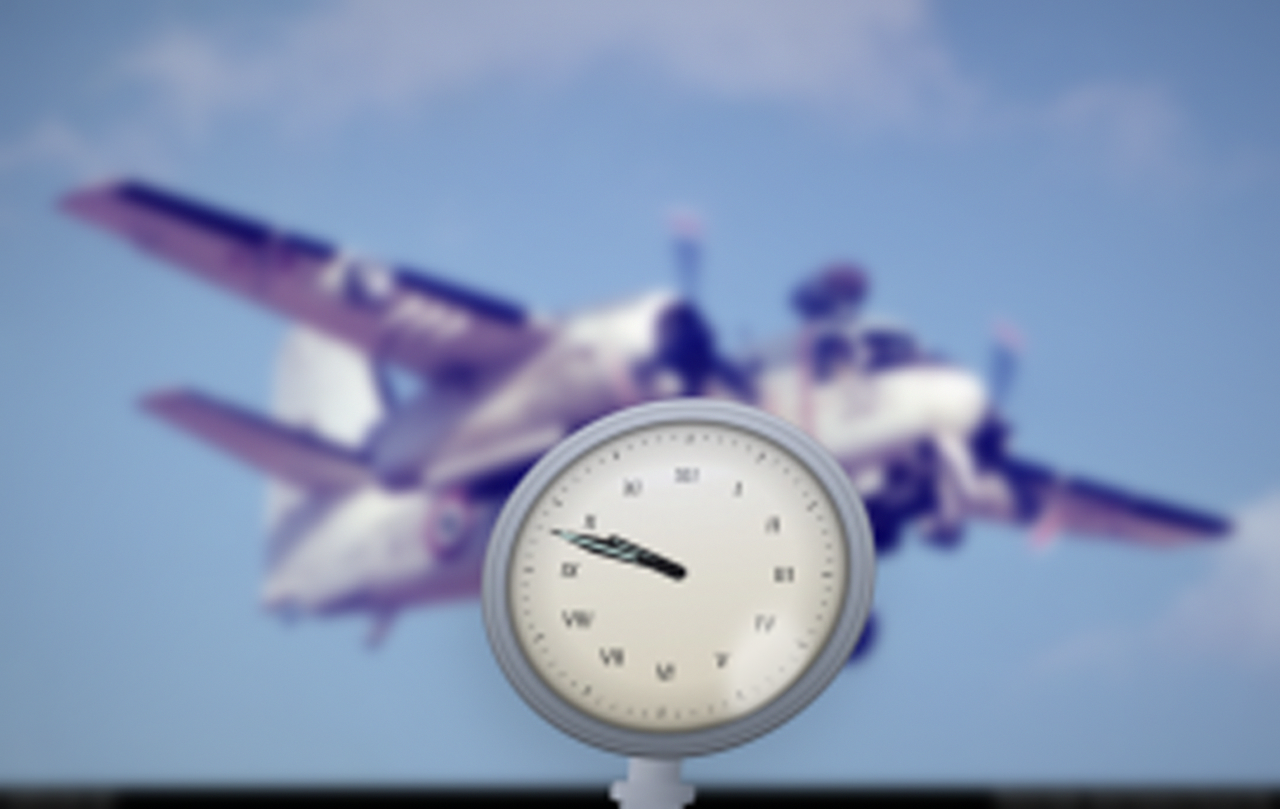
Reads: 9.48
